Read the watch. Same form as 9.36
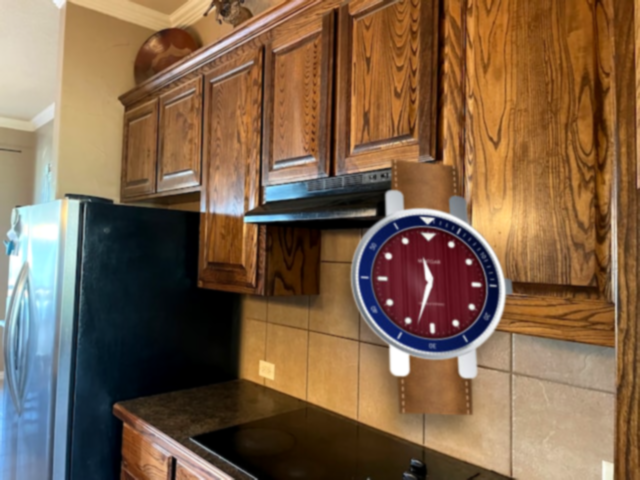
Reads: 11.33
